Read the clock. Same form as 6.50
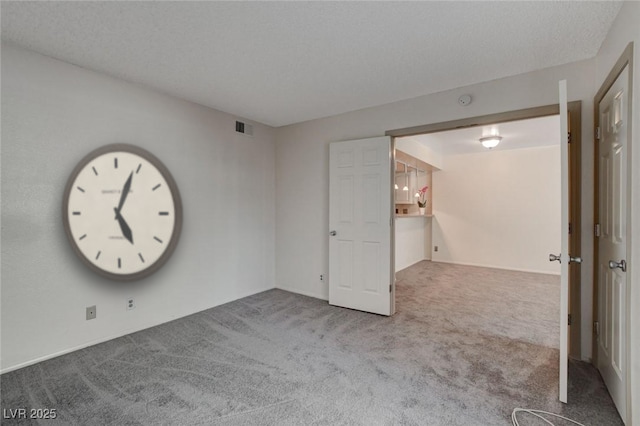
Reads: 5.04
